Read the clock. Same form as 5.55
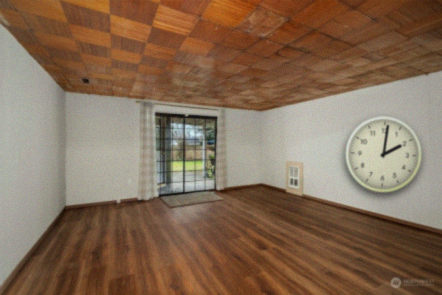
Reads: 2.01
